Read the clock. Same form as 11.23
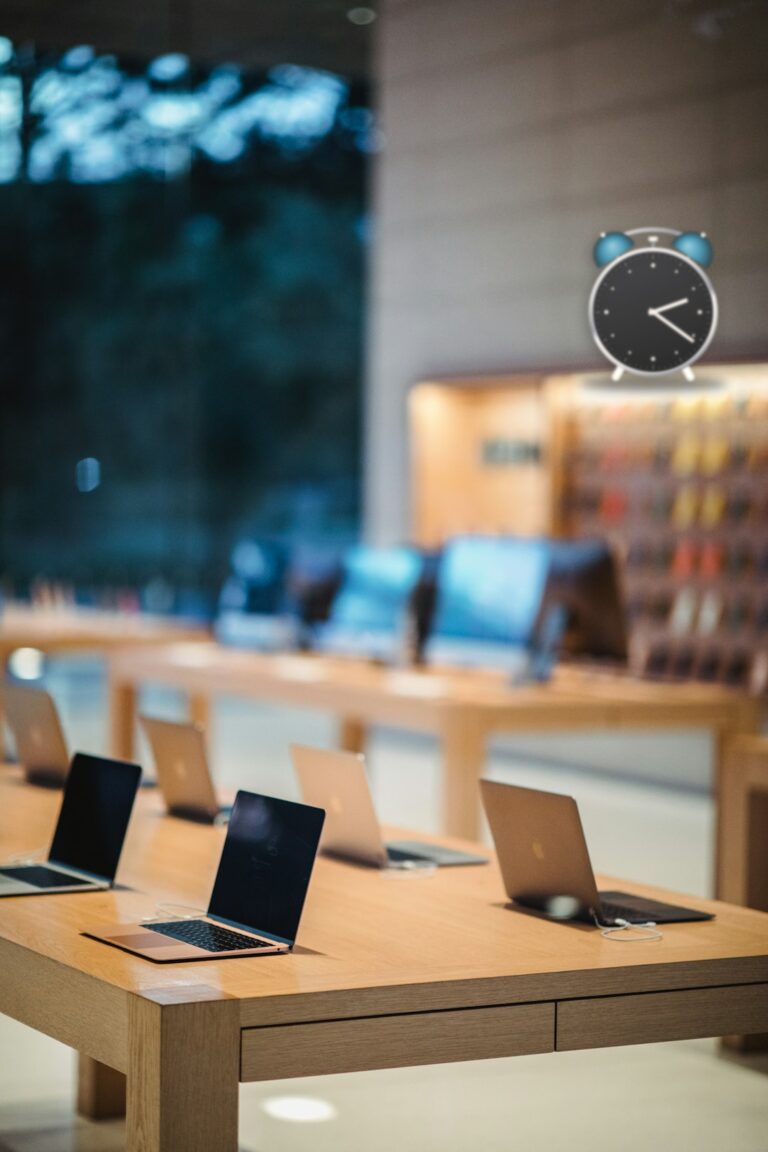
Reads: 2.21
